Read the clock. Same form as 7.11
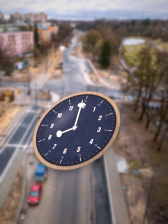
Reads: 7.59
